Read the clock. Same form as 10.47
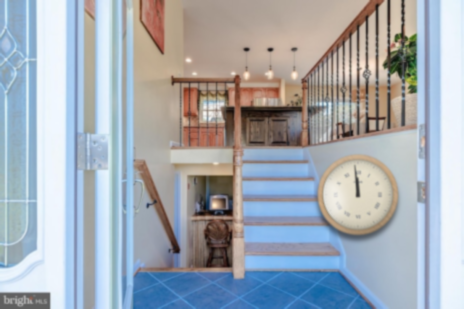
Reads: 11.59
